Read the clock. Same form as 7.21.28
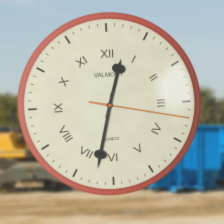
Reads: 12.32.17
